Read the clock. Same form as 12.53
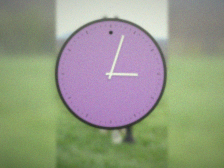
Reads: 3.03
